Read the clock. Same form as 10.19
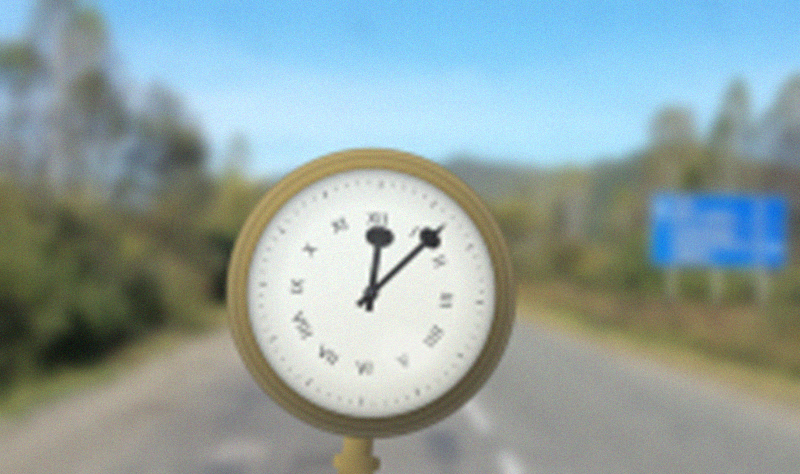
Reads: 12.07
